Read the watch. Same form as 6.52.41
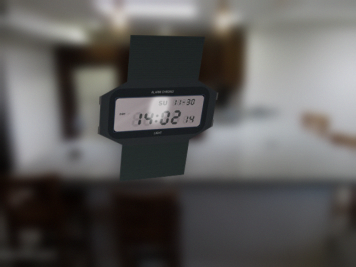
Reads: 14.02.14
